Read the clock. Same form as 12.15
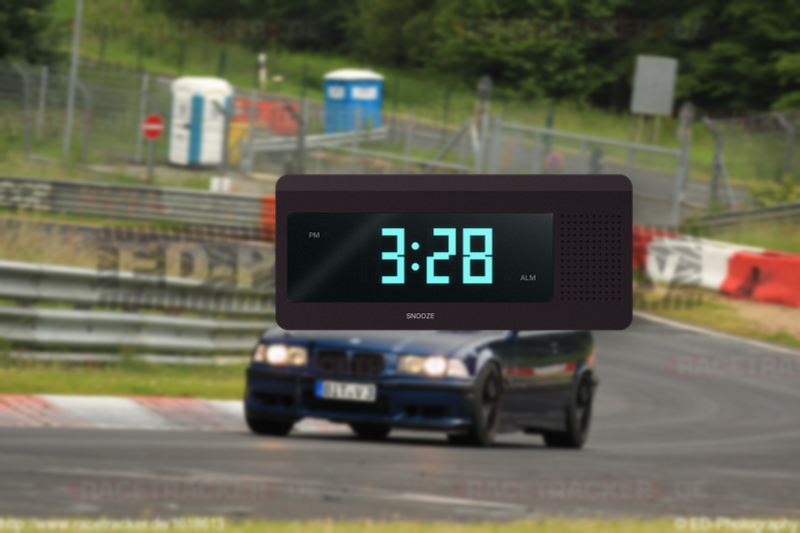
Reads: 3.28
